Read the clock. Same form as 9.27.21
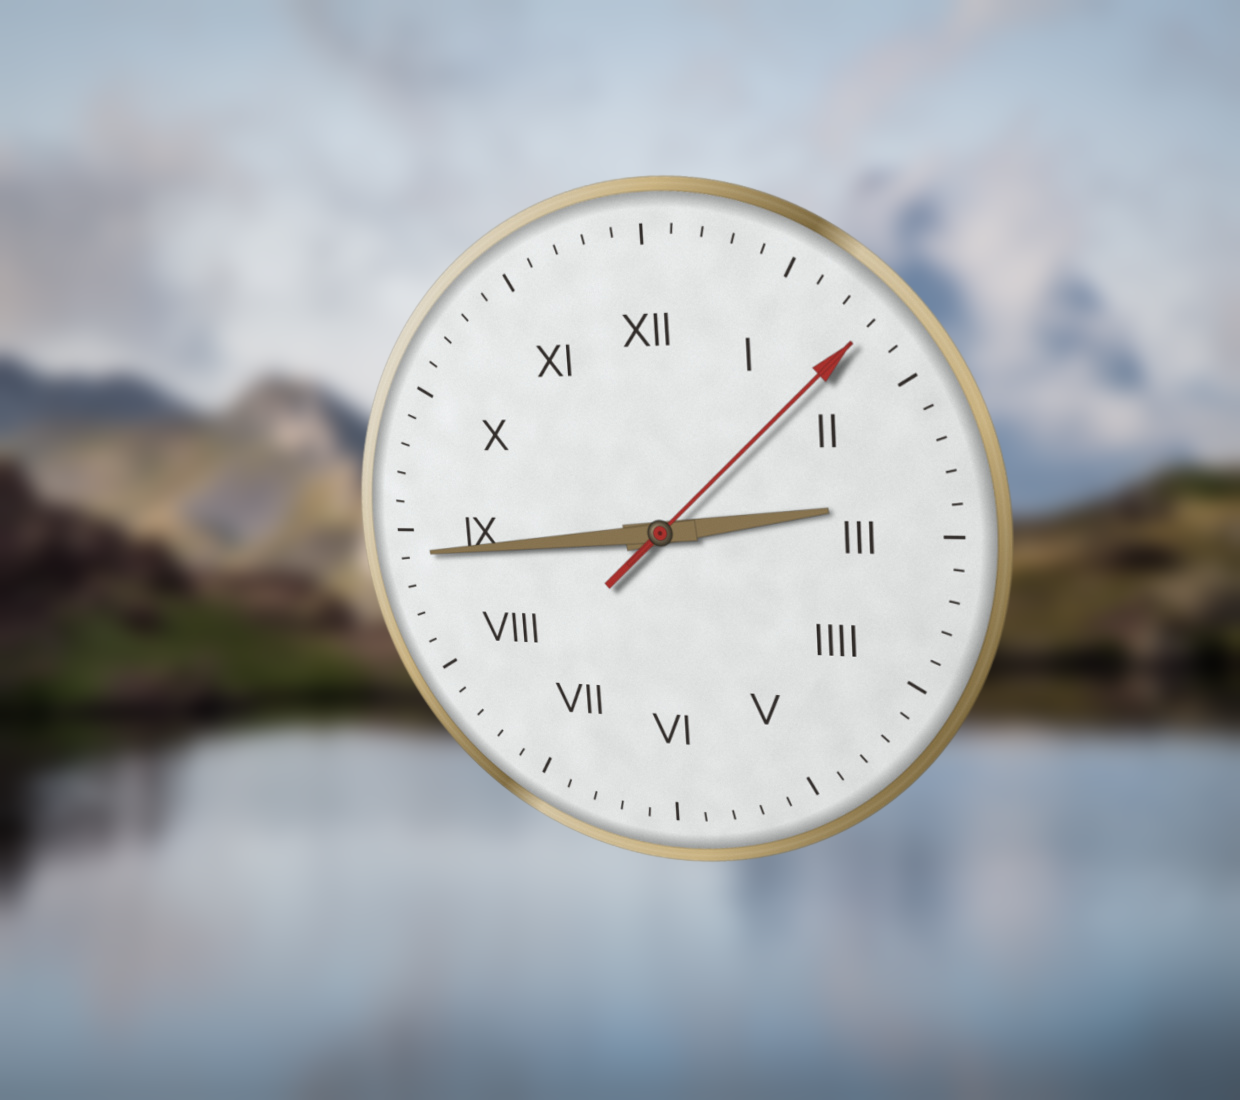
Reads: 2.44.08
